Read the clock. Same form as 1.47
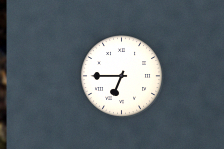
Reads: 6.45
